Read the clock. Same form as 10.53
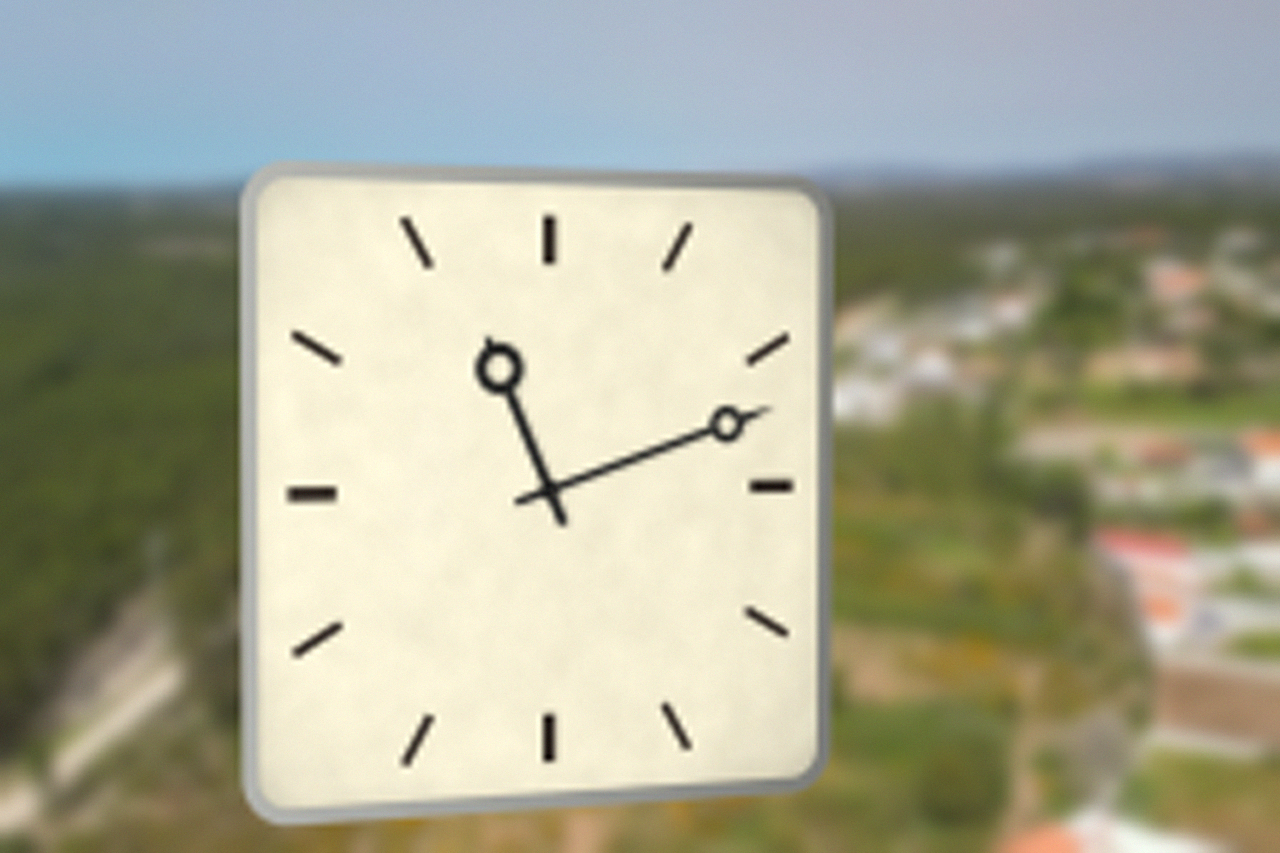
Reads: 11.12
